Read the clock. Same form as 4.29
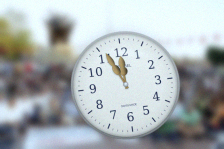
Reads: 11.56
